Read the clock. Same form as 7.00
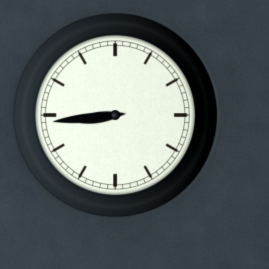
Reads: 8.44
